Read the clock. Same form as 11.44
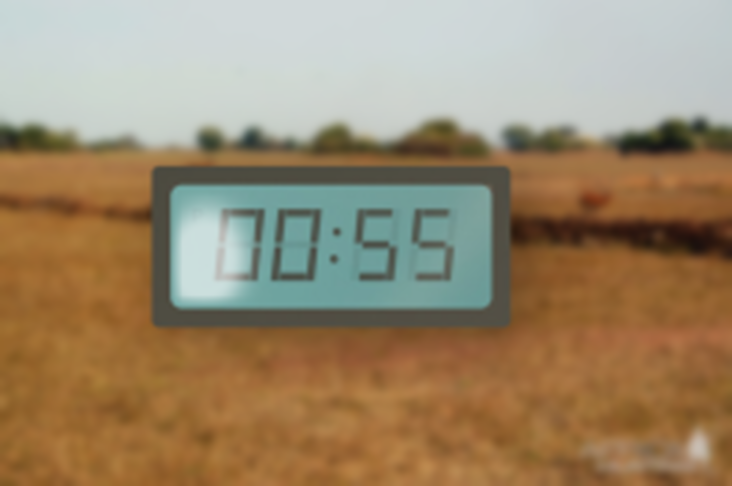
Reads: 0.55
